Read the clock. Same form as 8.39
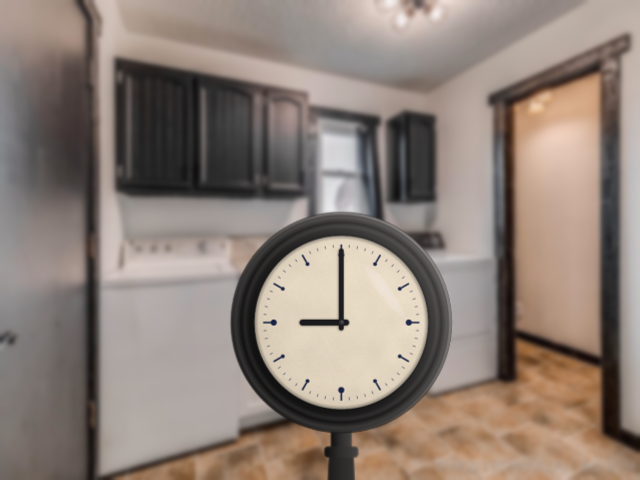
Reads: 9.00
